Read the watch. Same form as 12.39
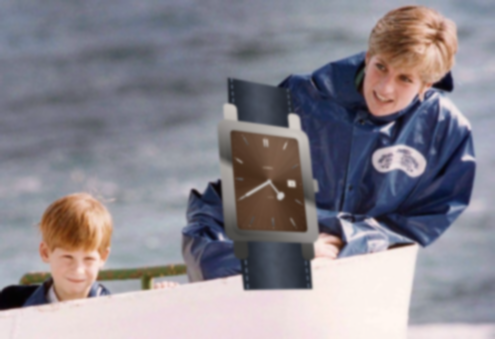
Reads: 4.40
